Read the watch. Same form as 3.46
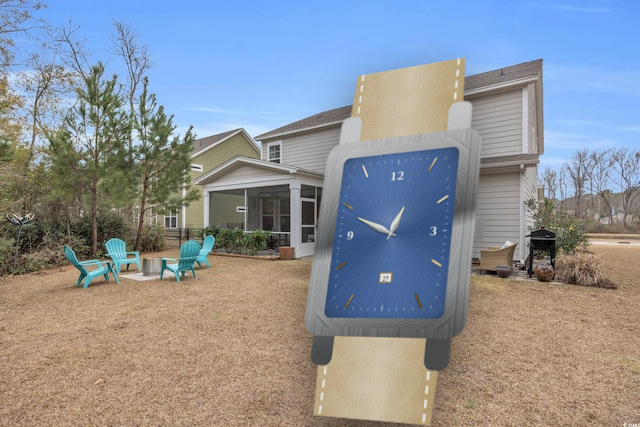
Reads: 12.49
